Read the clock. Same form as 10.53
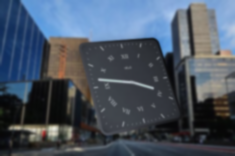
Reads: 3.47
